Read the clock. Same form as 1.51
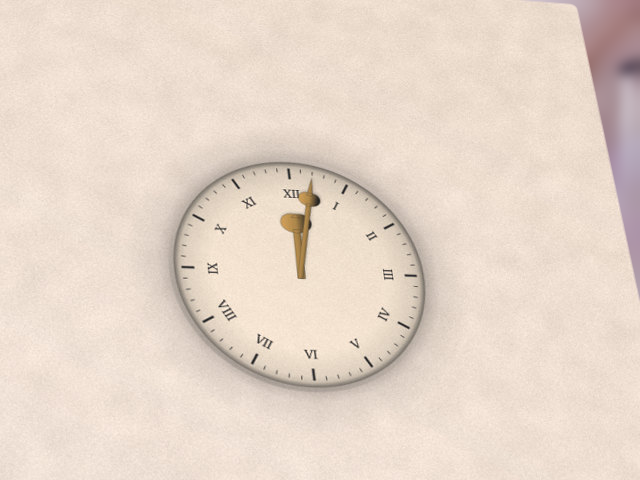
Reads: 12.02
